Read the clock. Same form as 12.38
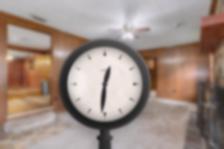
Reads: 12.31
